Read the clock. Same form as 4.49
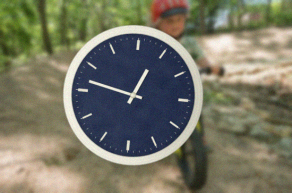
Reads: 12.47
